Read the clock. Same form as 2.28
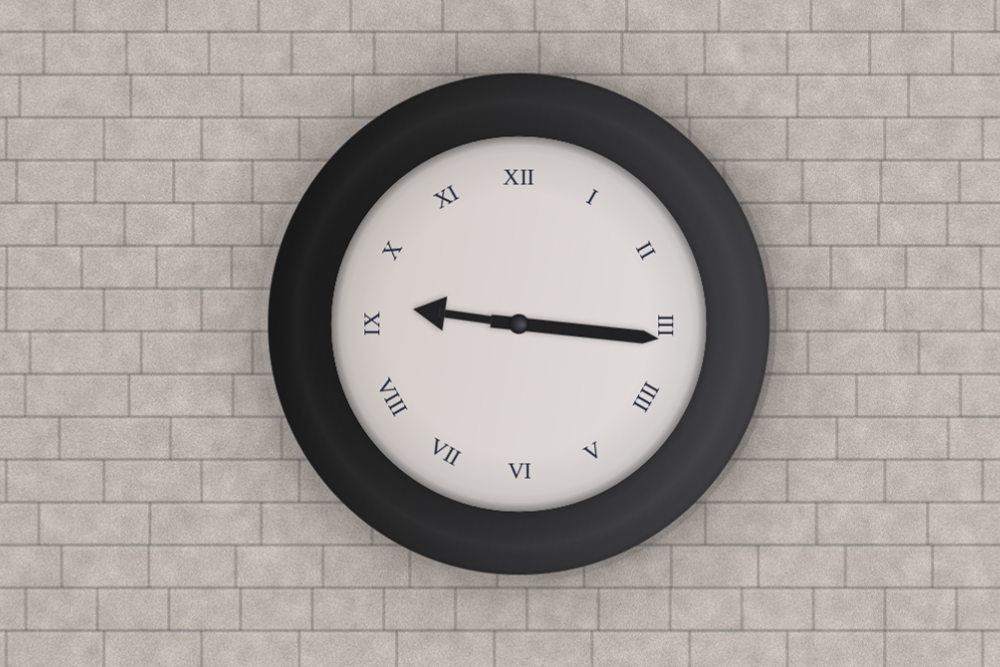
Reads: 9.16
